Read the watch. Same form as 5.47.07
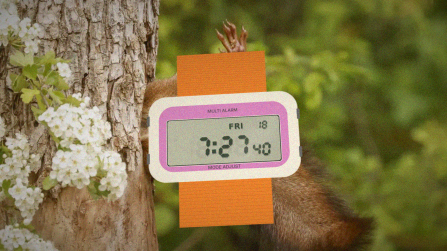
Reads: 7.27.40
